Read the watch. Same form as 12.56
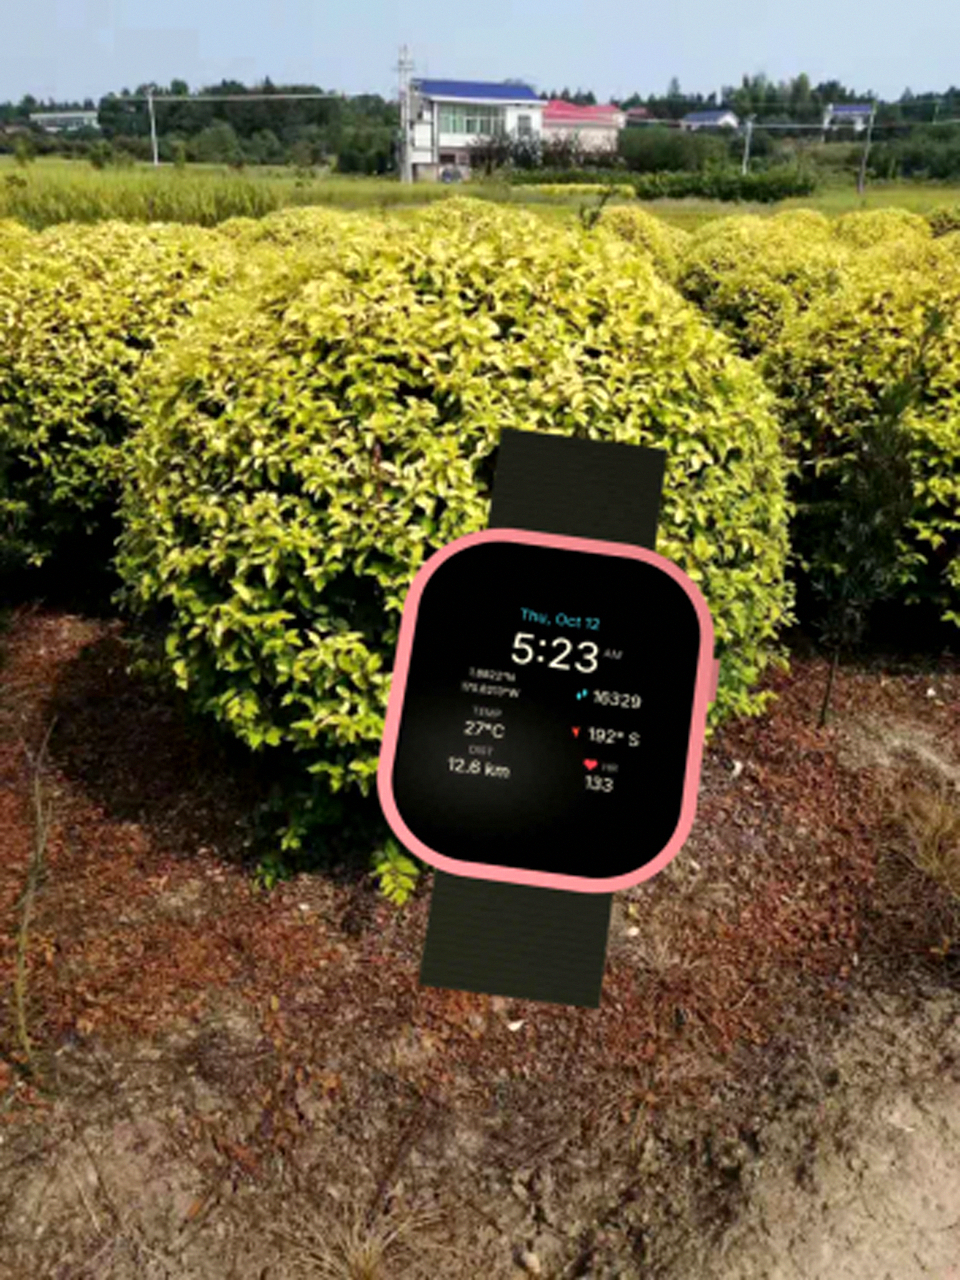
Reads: 5.23
